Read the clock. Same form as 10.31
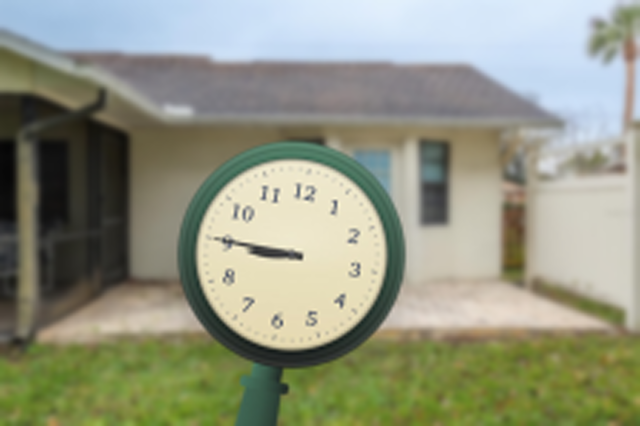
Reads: 8.45
